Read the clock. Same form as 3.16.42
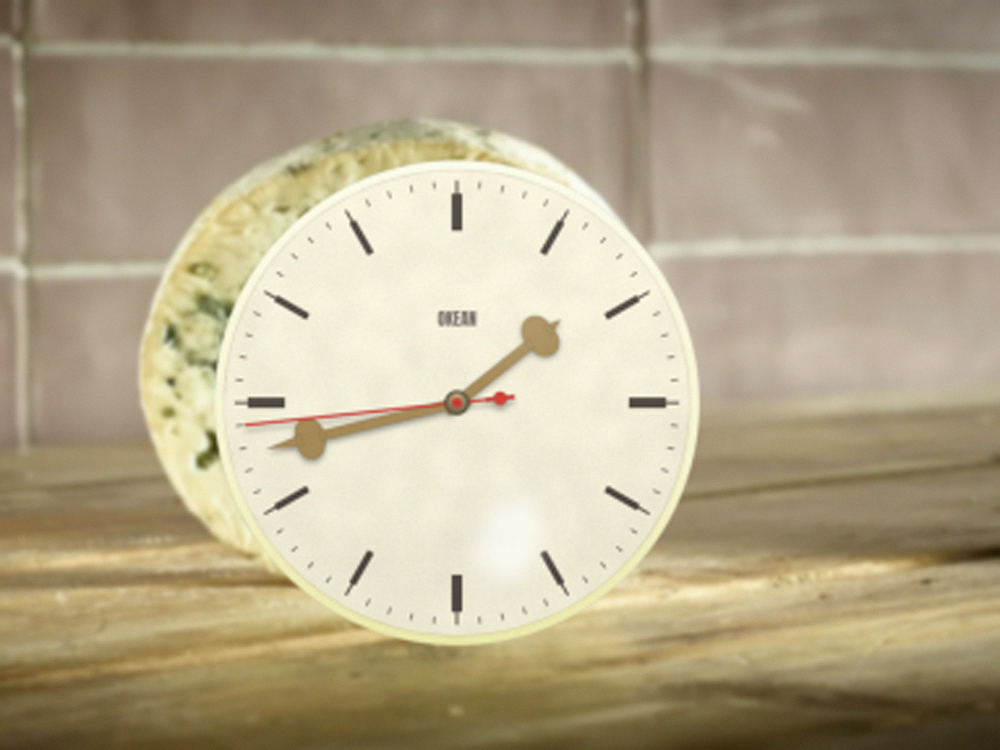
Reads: 1.42.44
